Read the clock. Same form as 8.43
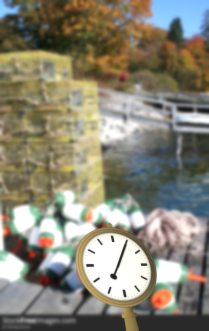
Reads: 7.05
